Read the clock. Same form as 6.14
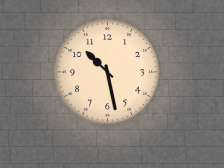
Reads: 10.28
